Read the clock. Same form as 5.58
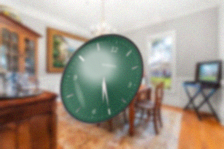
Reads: 5.25
